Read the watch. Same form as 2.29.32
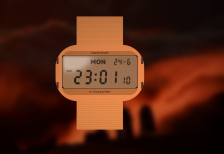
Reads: 23.01.10
